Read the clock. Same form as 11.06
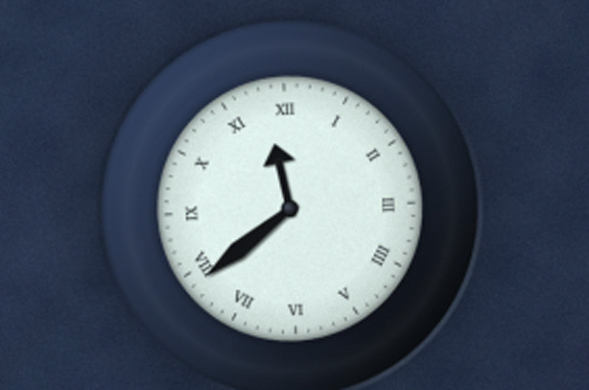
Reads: 11.39
